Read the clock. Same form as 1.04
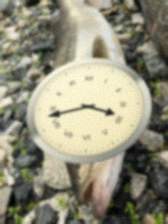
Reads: 3.43
